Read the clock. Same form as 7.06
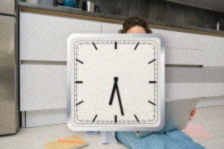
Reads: 6.28
